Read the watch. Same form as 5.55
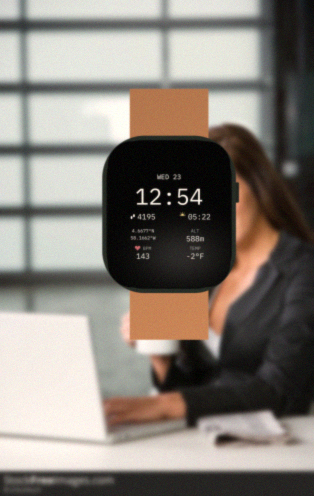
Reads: 12.54
